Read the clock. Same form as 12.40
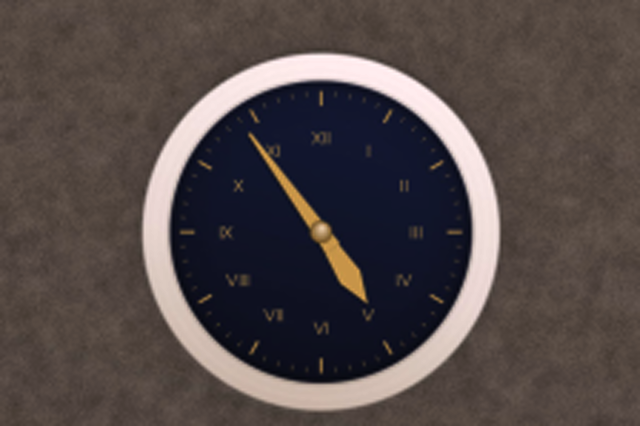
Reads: 4.54
